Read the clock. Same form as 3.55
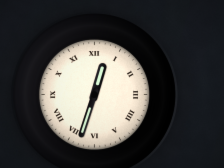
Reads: 12.33
